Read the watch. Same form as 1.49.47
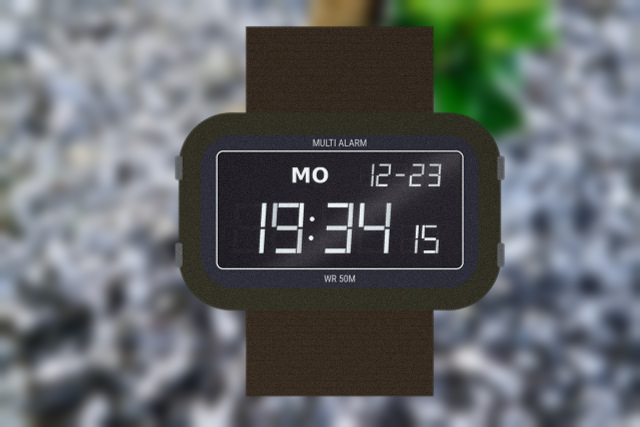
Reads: 19.34.15
